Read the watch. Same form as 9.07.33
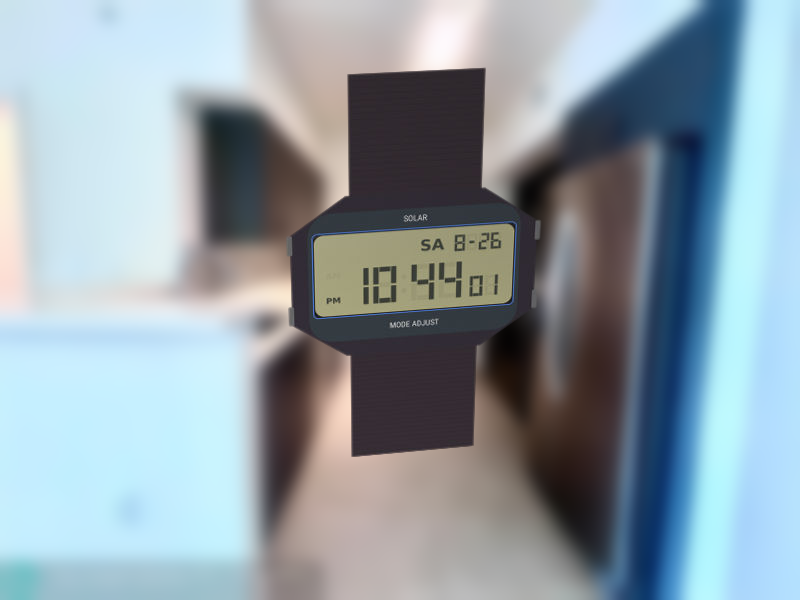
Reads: 10.44.01
